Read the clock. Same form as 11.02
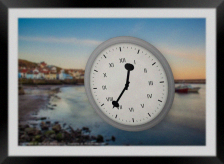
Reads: 12.37
